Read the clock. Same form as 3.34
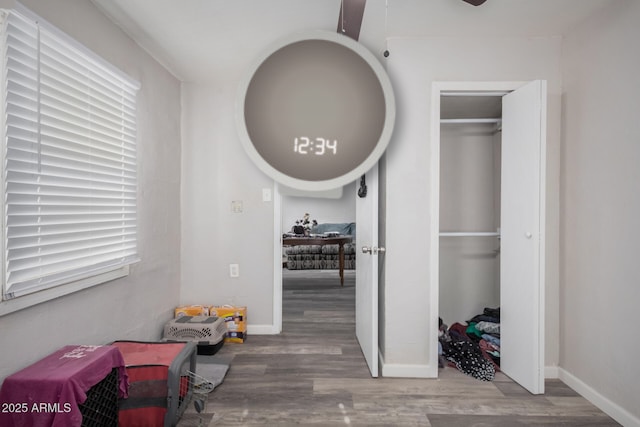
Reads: 12.34
